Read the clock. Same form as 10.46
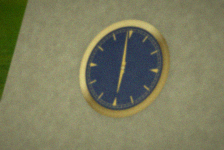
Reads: 5.59
